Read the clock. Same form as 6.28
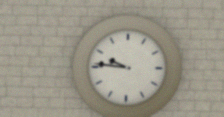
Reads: 9.46
